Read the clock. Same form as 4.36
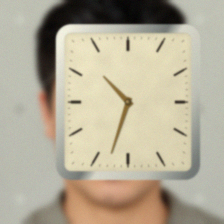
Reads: 10.33
